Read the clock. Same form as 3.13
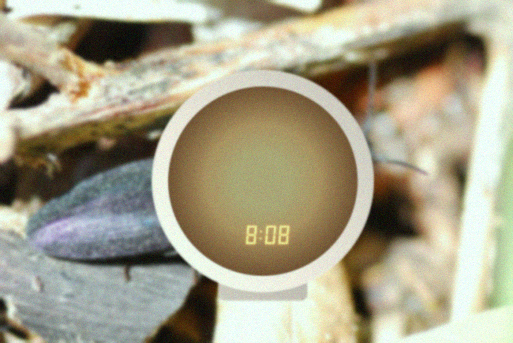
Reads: 8.08
